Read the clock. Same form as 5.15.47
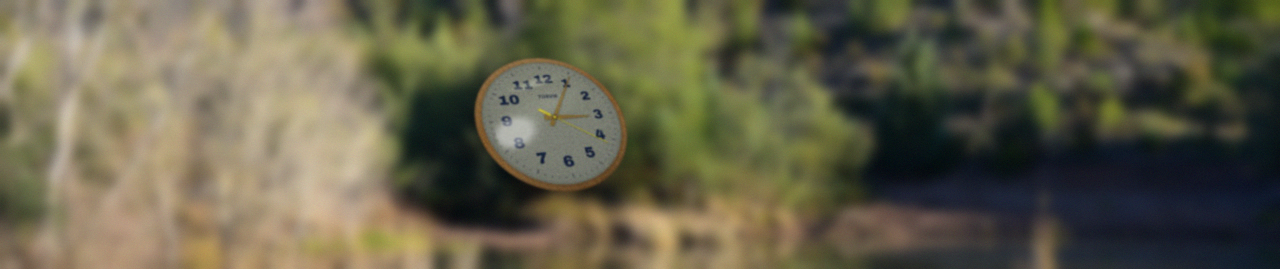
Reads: 3.05.21
